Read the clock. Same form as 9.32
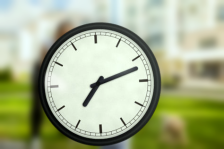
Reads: 7.12
